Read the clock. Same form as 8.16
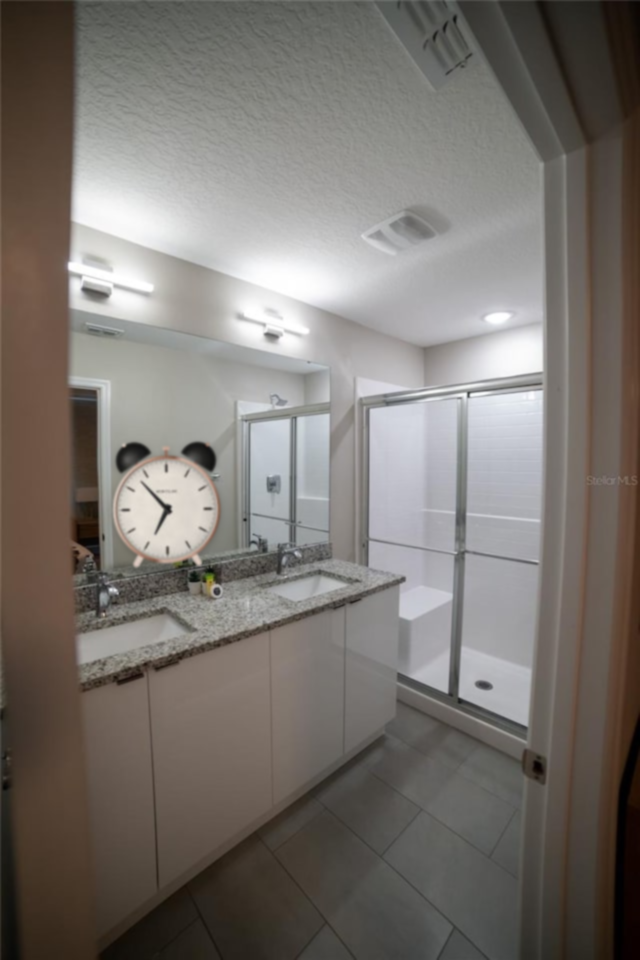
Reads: 6.53
